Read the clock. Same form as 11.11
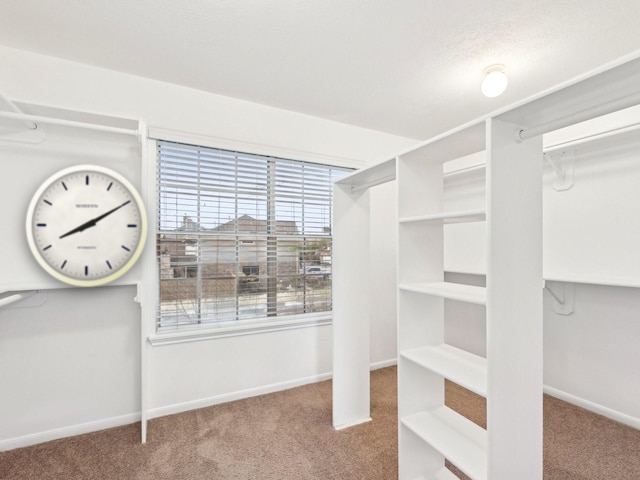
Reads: 8.10
